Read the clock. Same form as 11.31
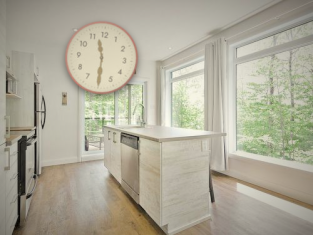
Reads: 11.30
